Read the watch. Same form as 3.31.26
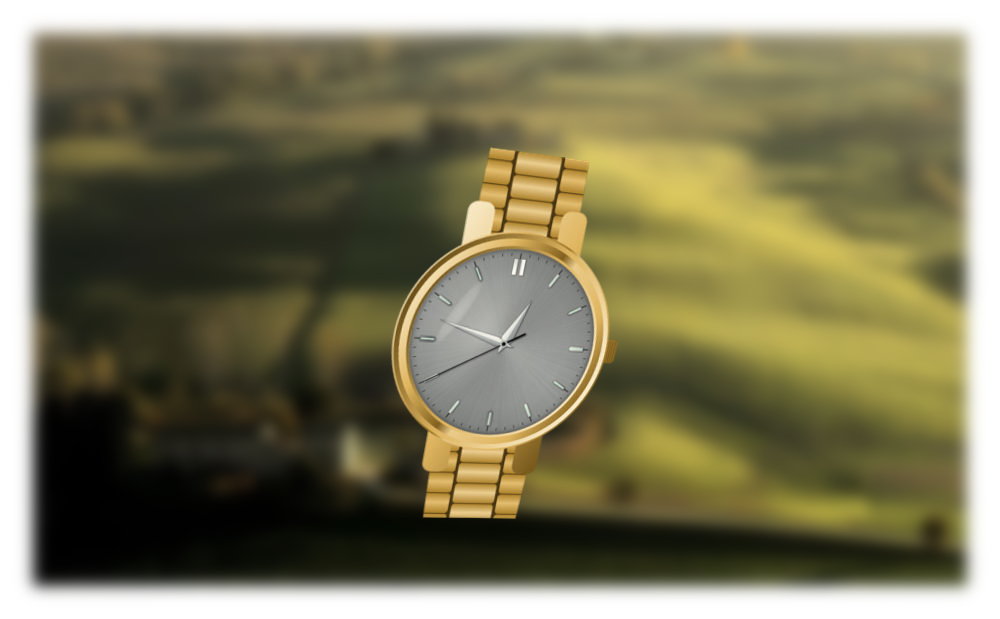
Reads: 12.47.40
